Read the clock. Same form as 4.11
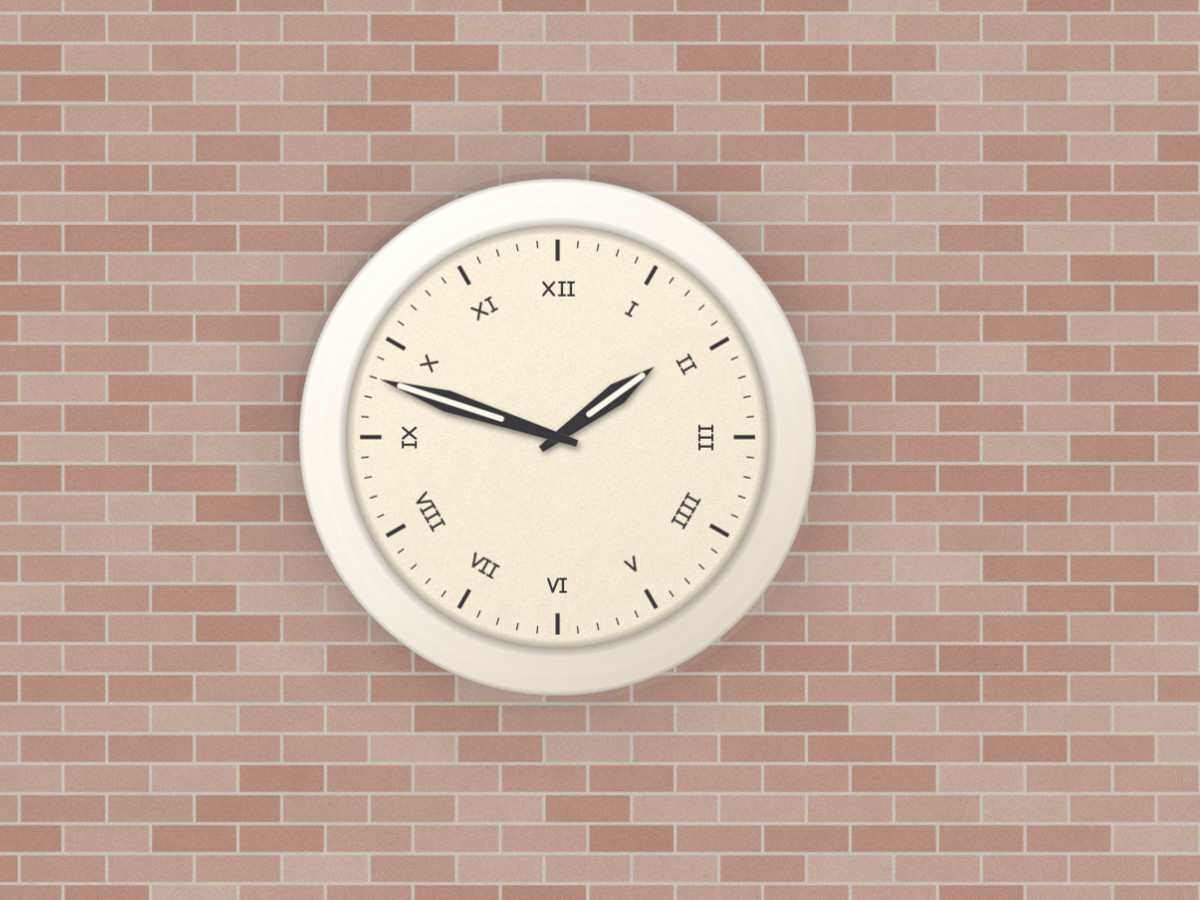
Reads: 1.48
